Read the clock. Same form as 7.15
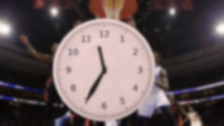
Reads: 11.35
